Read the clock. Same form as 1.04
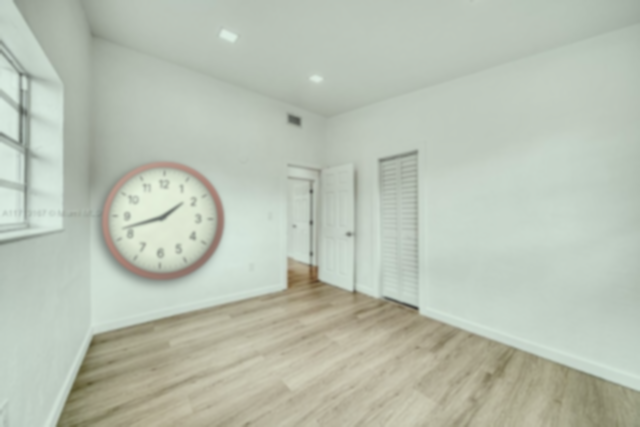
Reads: 1.42
